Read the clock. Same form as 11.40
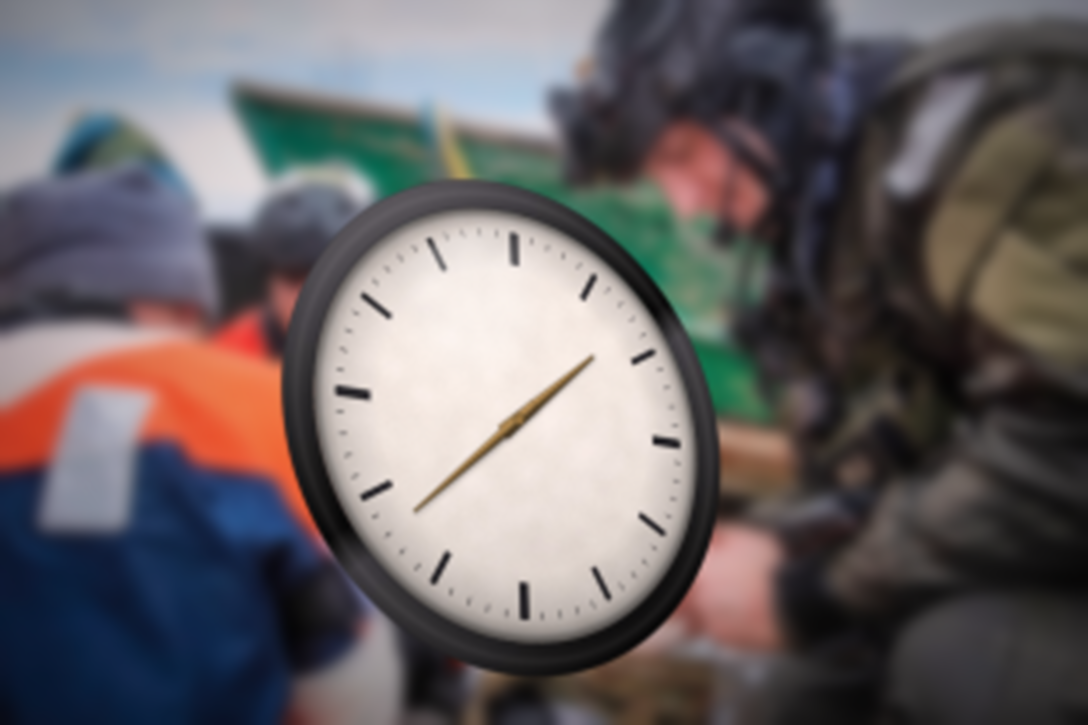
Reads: 1.38
